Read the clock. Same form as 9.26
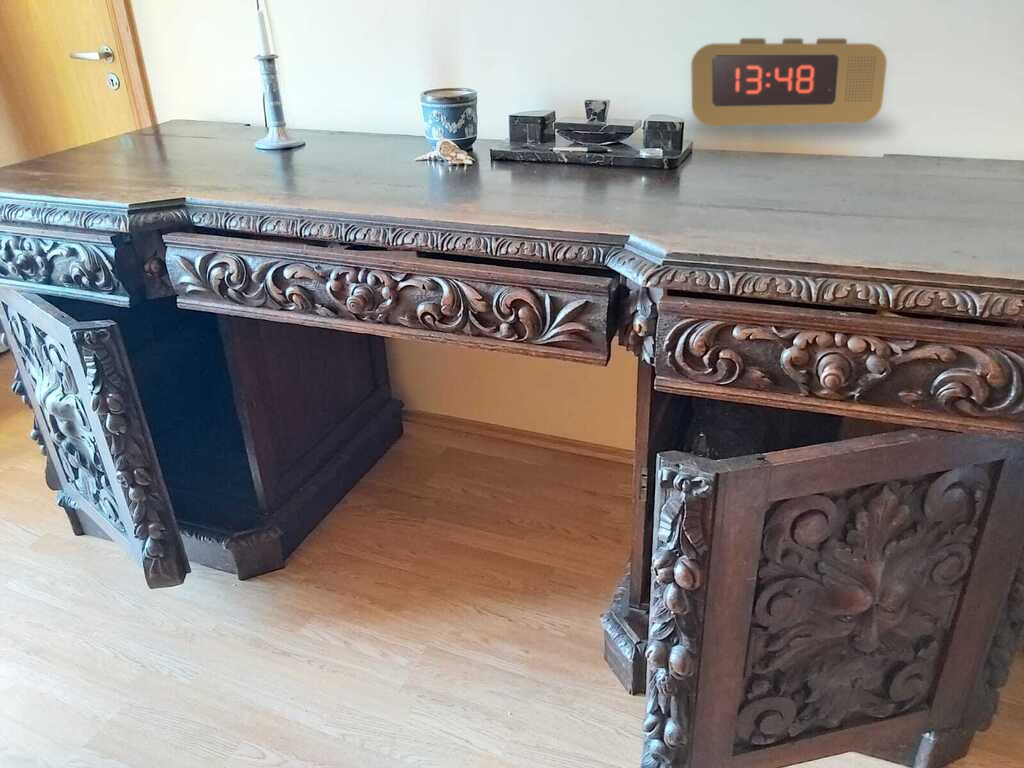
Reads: 13.48
